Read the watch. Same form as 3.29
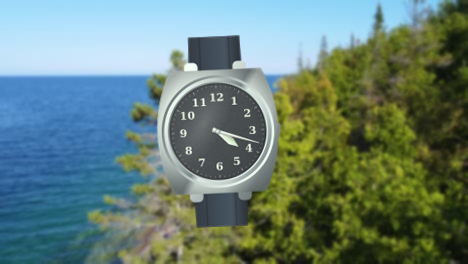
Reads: 4.18
